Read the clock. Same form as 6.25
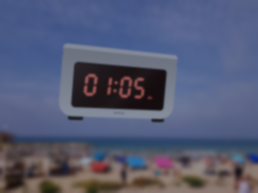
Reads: 1.05
